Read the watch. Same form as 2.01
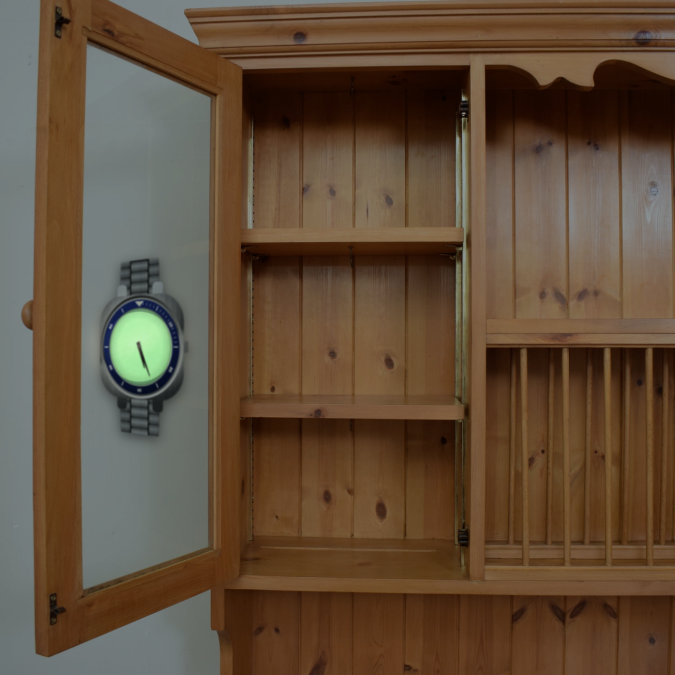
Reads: 5.26
